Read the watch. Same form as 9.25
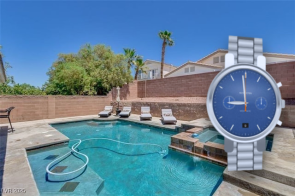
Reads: 8.59
